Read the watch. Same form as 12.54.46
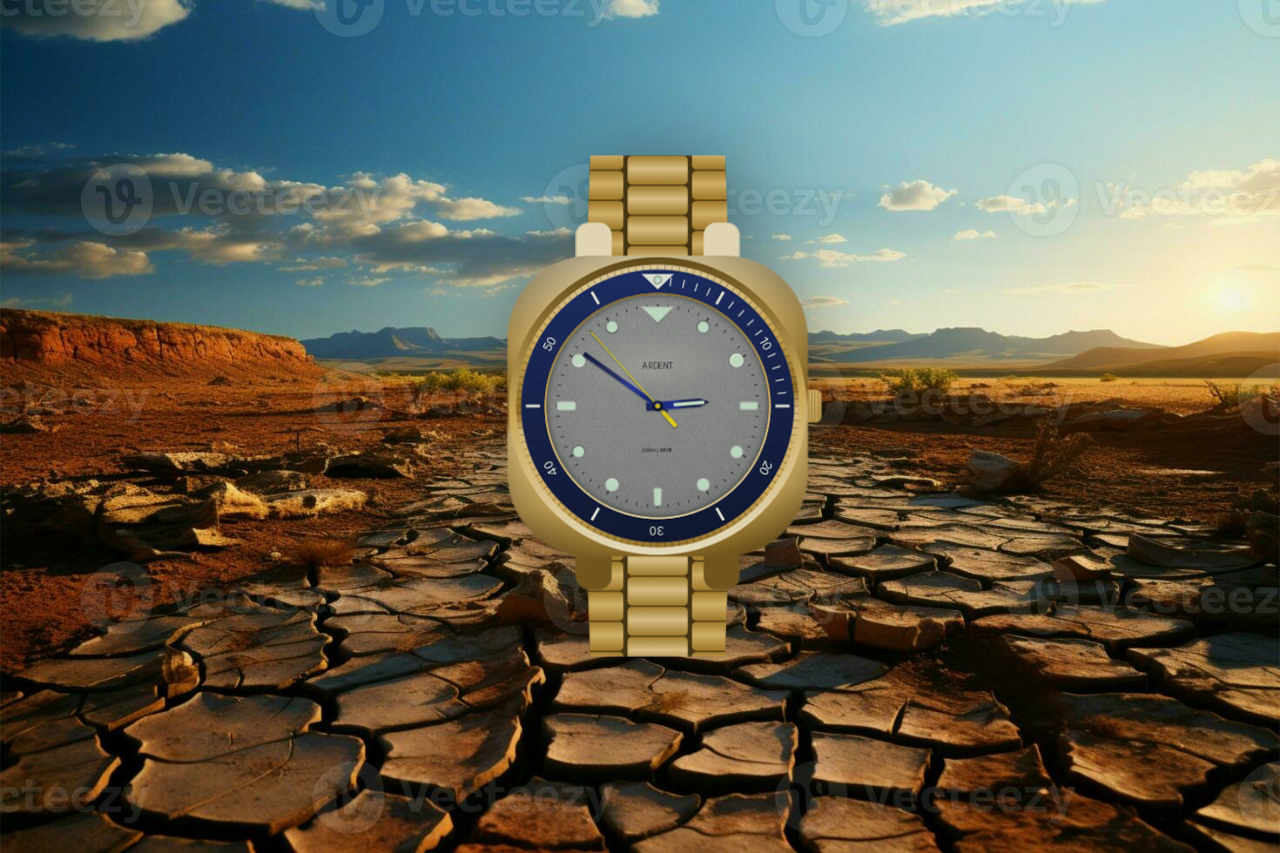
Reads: 2.50.53
